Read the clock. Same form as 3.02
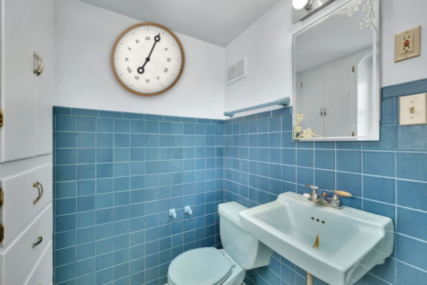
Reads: 7.04
